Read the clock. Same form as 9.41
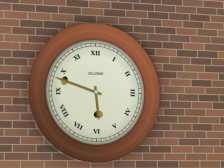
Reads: 5.48
